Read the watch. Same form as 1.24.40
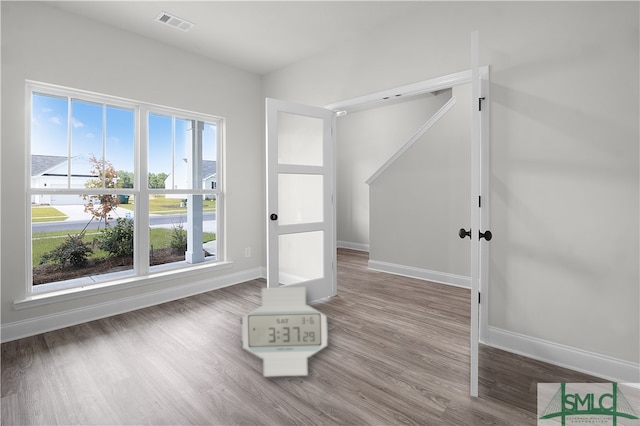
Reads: 3.37.29
